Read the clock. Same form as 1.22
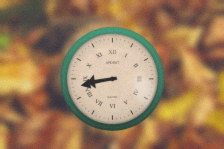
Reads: 8.43
